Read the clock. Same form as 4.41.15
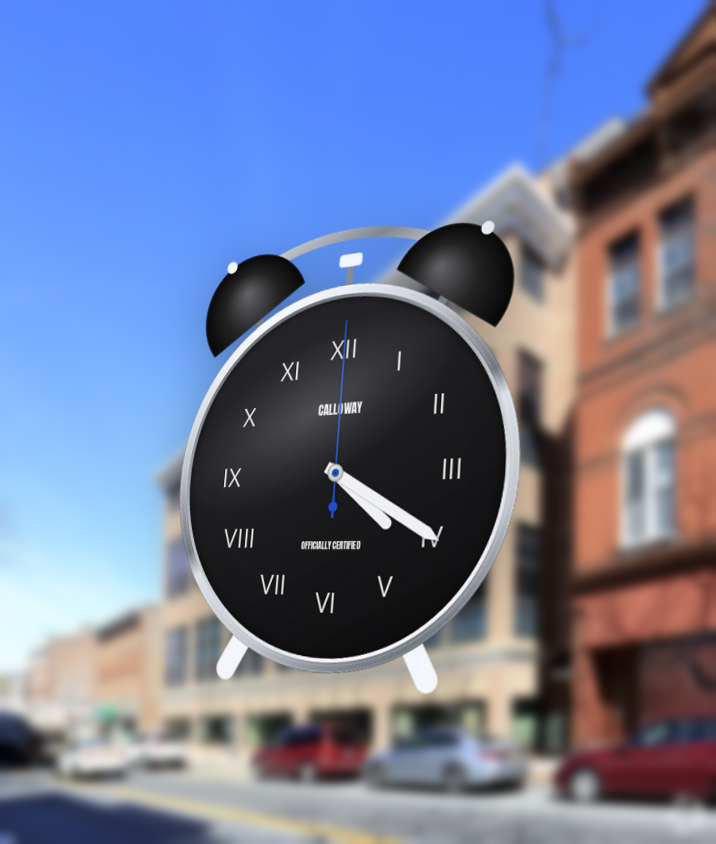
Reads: 4.20.00
